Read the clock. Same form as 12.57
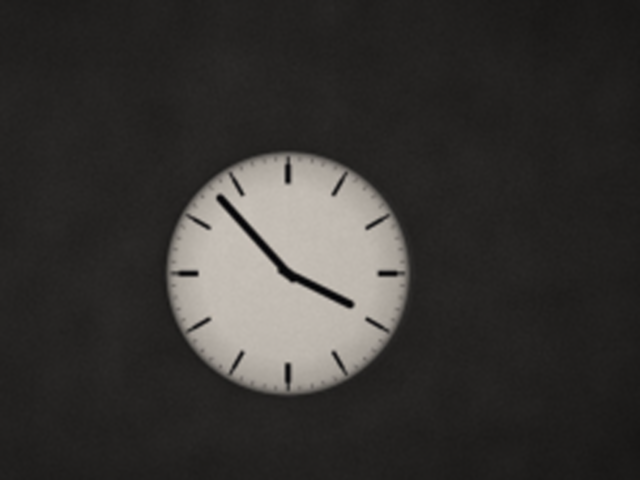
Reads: 3.53
